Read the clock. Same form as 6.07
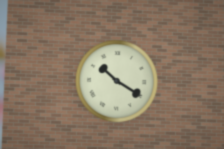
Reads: 10.20
